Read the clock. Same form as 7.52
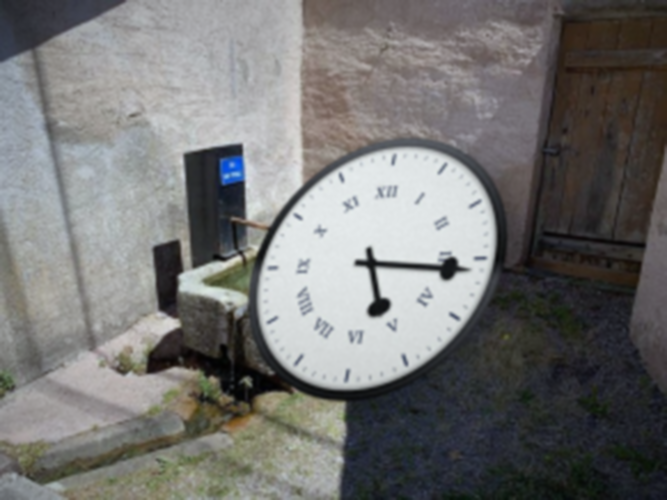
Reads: 5.16
